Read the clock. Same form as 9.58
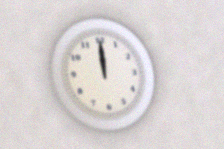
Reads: 12.00
